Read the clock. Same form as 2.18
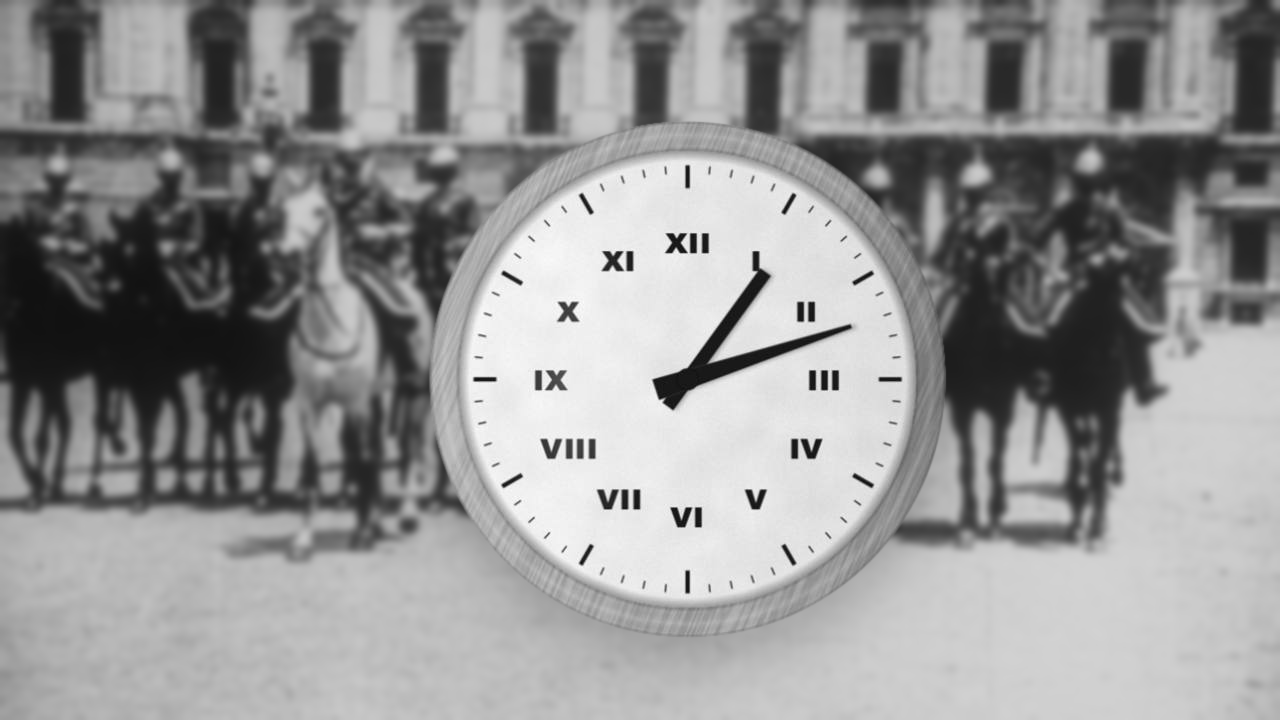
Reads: 1.12
